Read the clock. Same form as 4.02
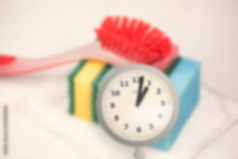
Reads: 1.02
